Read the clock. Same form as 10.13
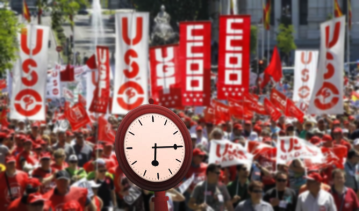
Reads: 6.15
